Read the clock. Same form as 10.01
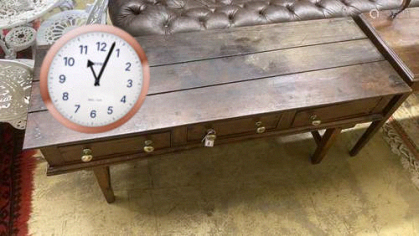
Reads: 11.03
